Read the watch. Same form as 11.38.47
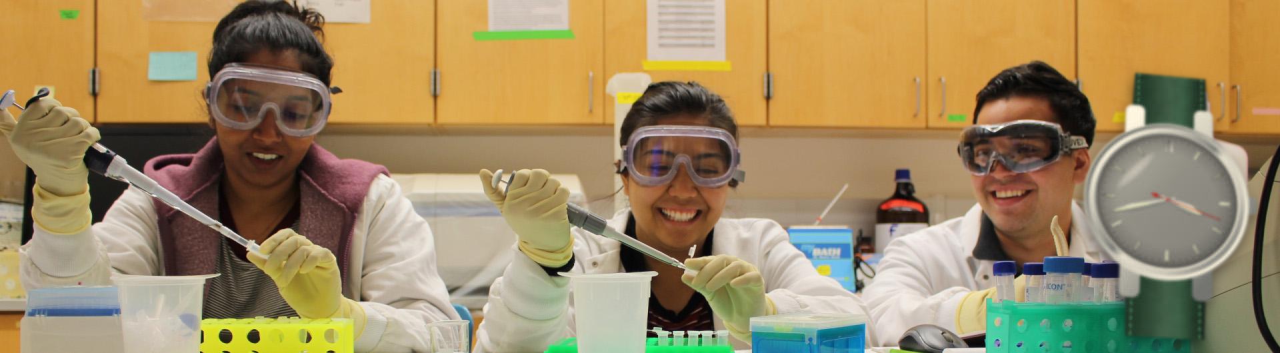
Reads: 3.42.18
